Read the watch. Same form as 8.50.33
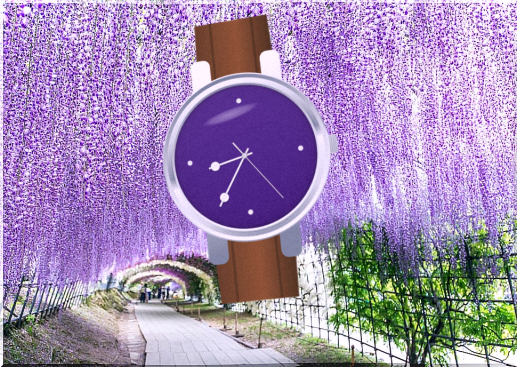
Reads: 8.35.24
